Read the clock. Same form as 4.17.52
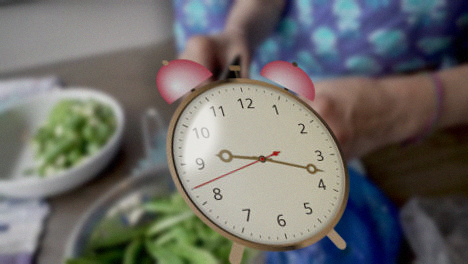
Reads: 9.17.42
